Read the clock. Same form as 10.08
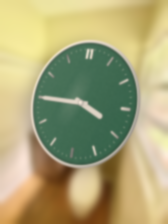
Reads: 3.45
